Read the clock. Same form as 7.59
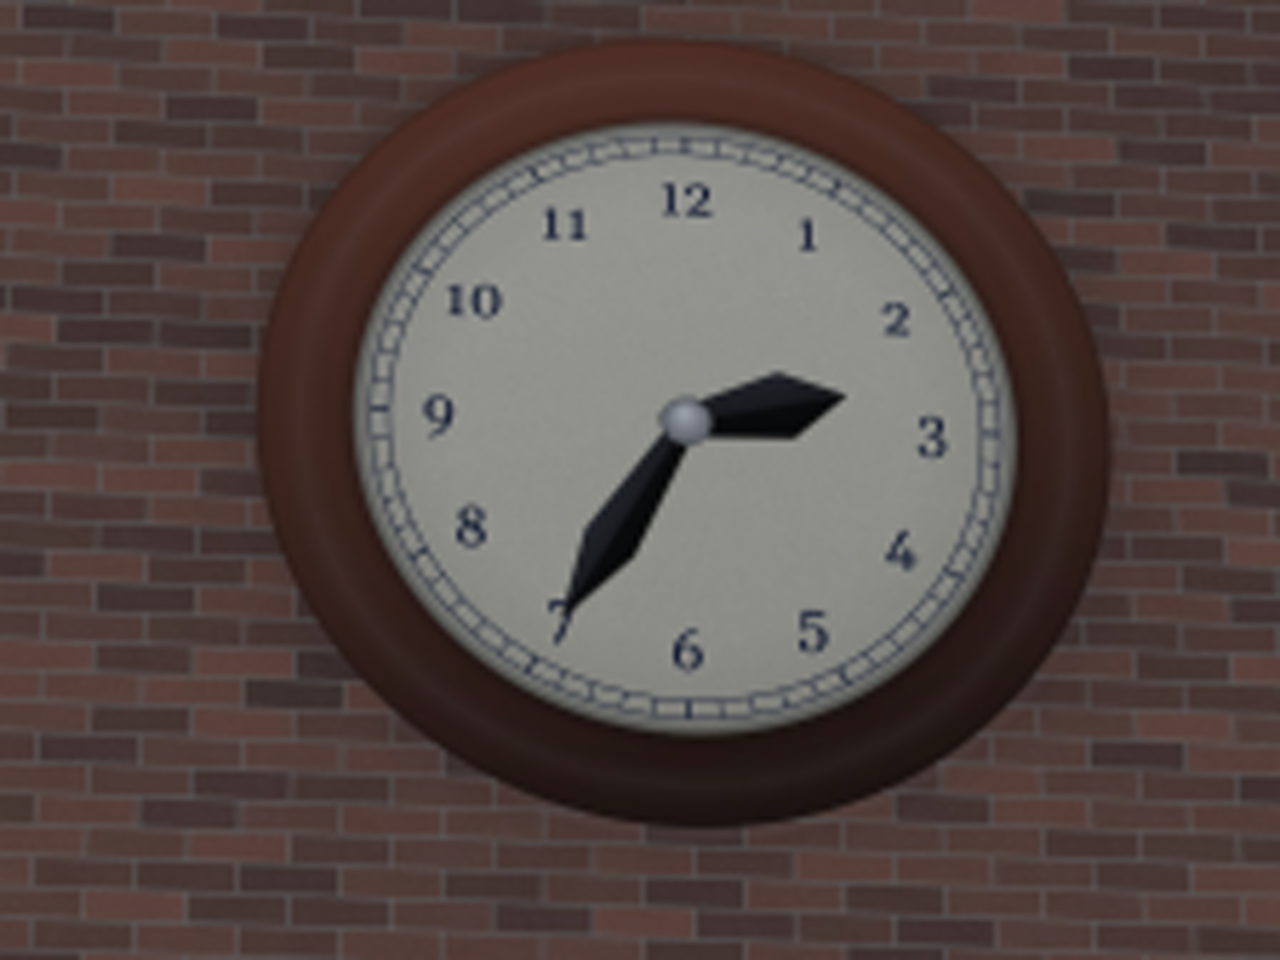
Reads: 2.35
